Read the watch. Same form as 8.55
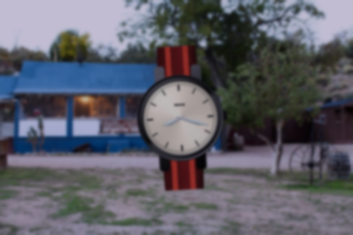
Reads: 8.18
